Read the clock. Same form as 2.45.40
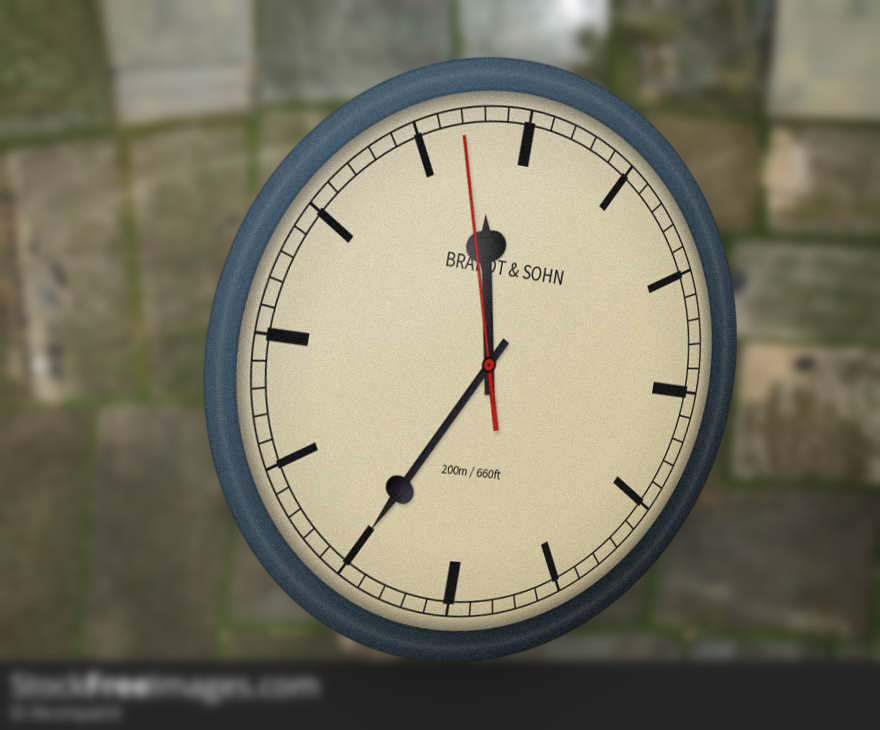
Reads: 11.34.57
